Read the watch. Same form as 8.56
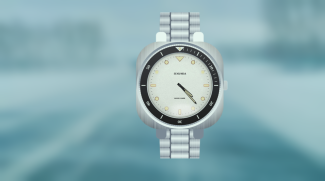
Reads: 4.23
